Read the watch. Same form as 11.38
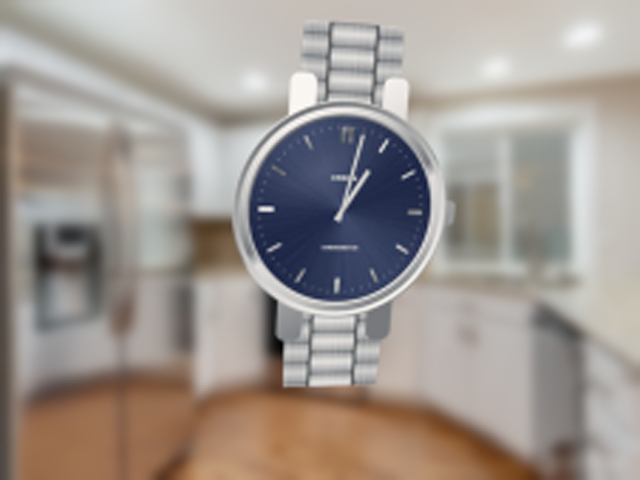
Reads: 1.02
